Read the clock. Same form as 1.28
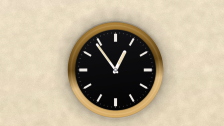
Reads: 12.54
